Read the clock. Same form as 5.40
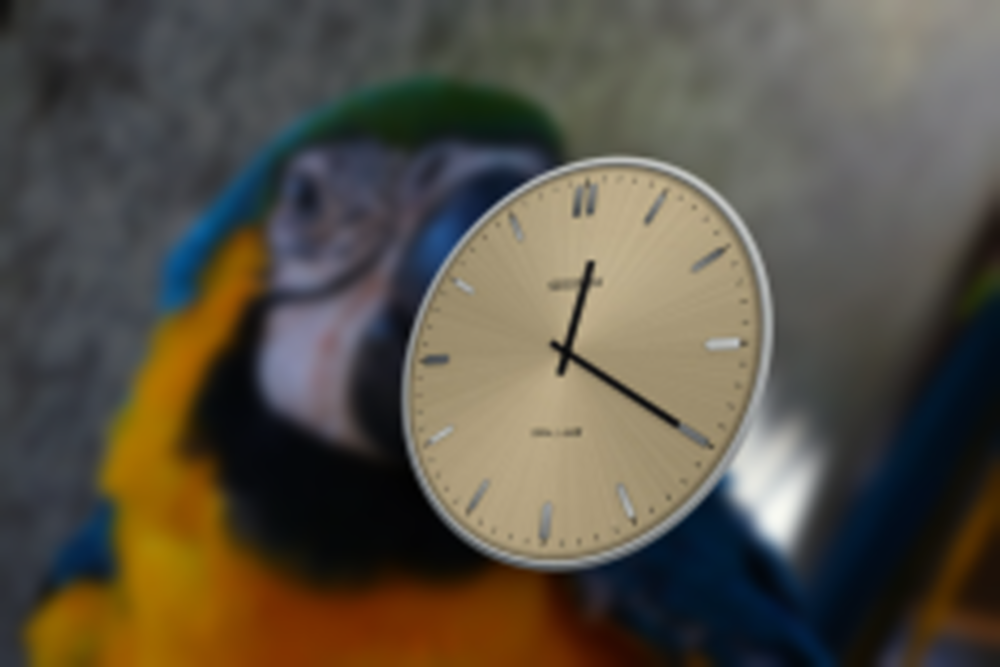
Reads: 12.20
